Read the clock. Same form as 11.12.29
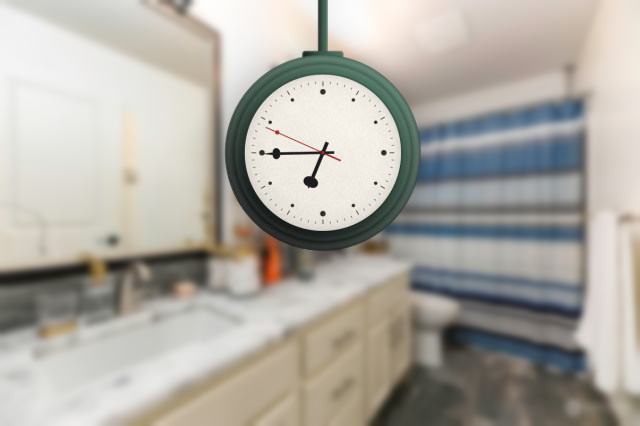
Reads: 6.44.49
